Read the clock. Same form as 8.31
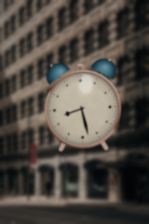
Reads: 8.28
